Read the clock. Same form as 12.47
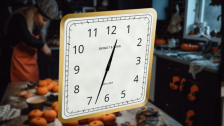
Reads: 12.33
